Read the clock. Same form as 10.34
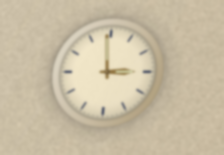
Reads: 2.59
